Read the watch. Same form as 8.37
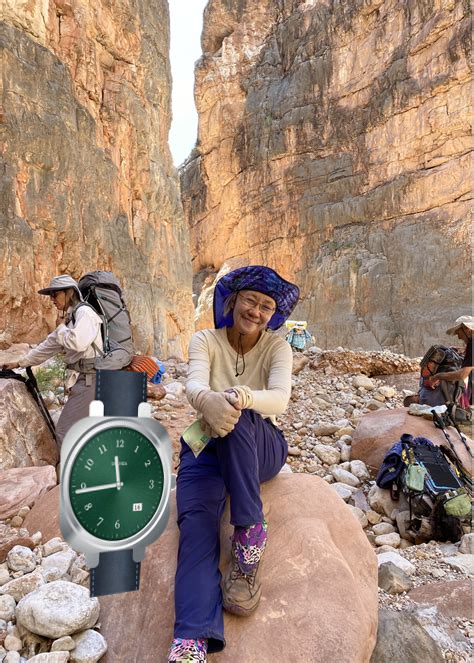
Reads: 11.44
